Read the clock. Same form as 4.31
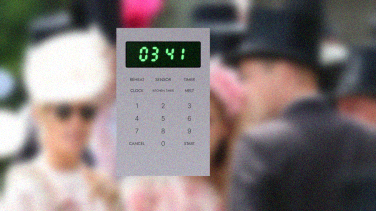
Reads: 3.41
